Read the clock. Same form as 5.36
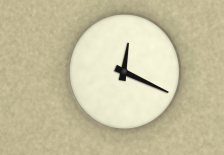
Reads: 12.19
